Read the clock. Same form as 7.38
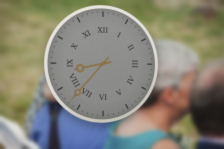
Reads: 8.37
